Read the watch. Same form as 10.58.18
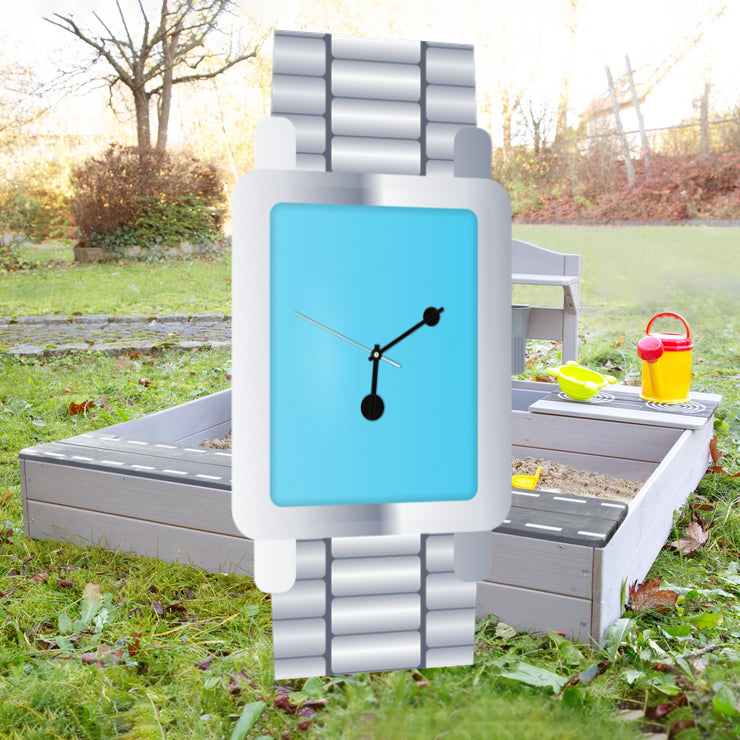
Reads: 6.09.49
